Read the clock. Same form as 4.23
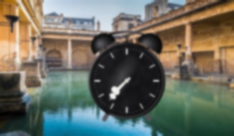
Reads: 7.37
